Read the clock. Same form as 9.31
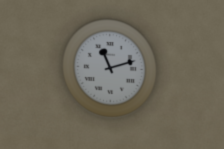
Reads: 11.12
